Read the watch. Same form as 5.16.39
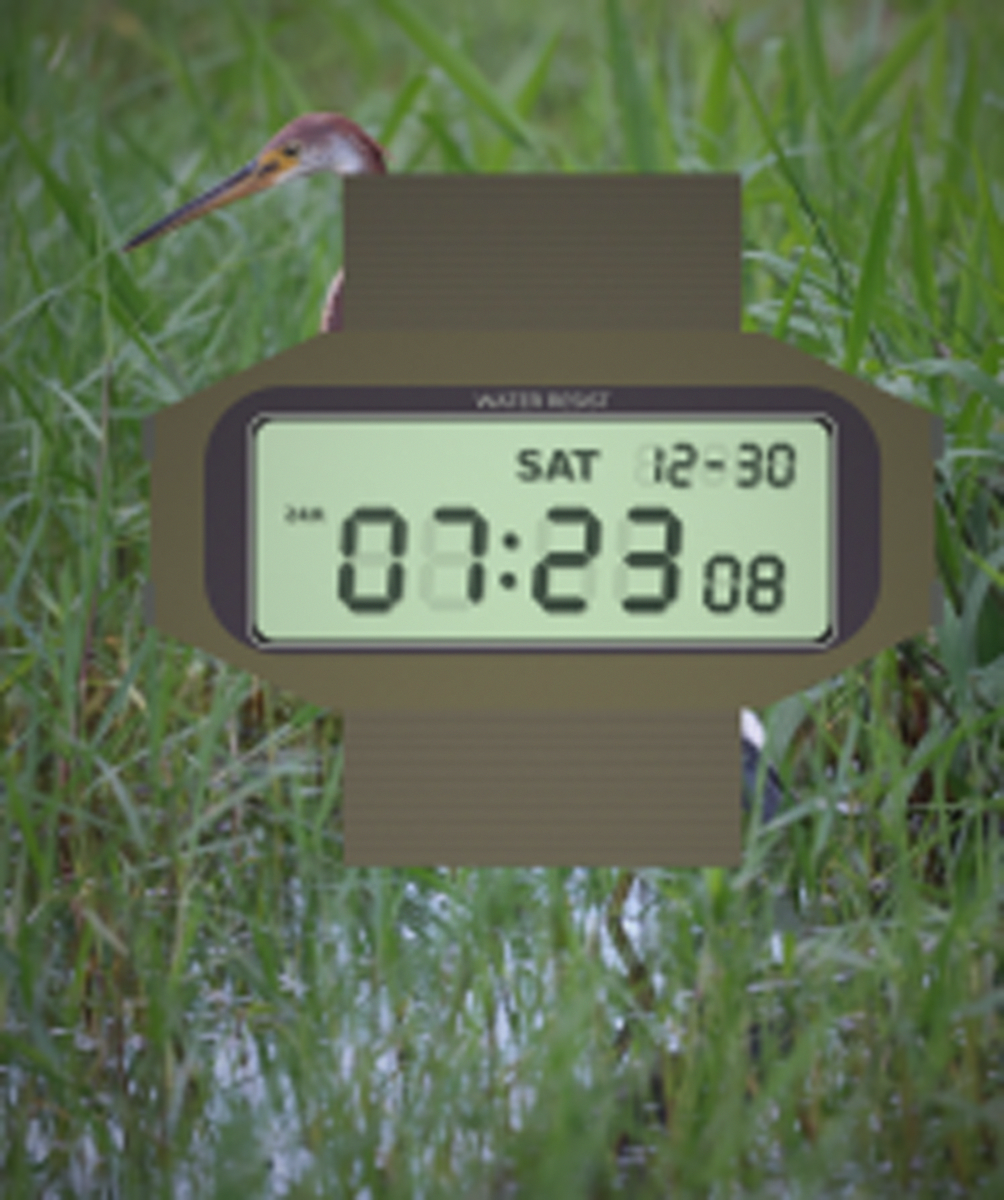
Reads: 7.23.08
